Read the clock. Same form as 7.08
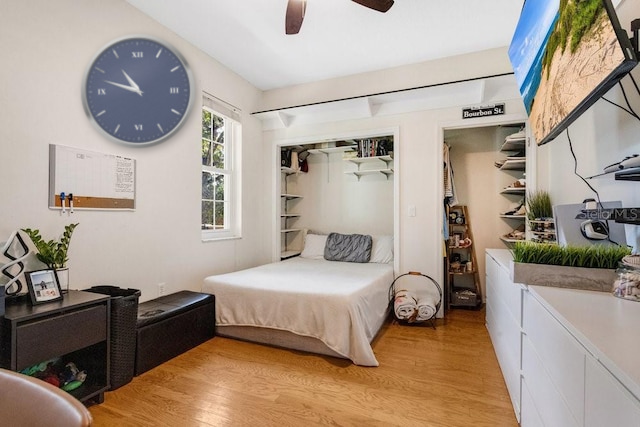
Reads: 10.48
